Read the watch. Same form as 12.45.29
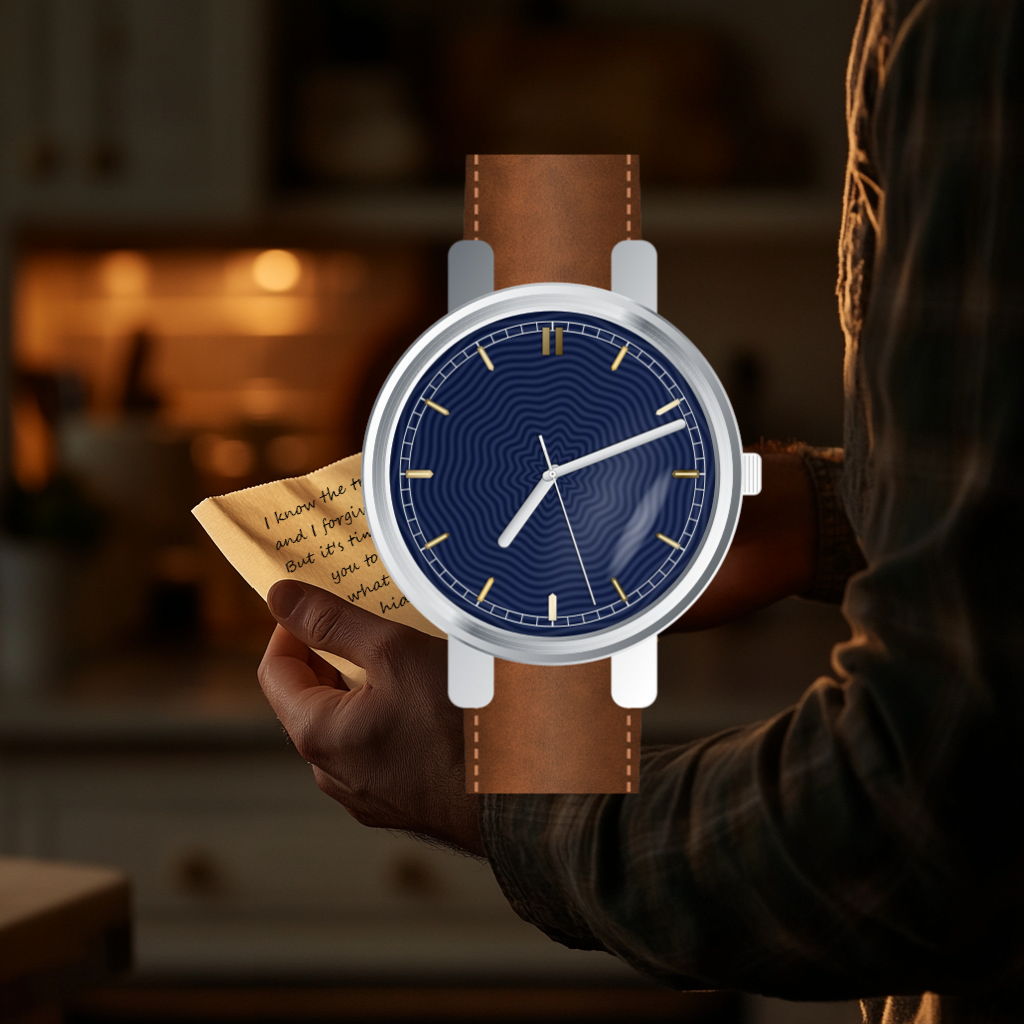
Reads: 7.11.27
